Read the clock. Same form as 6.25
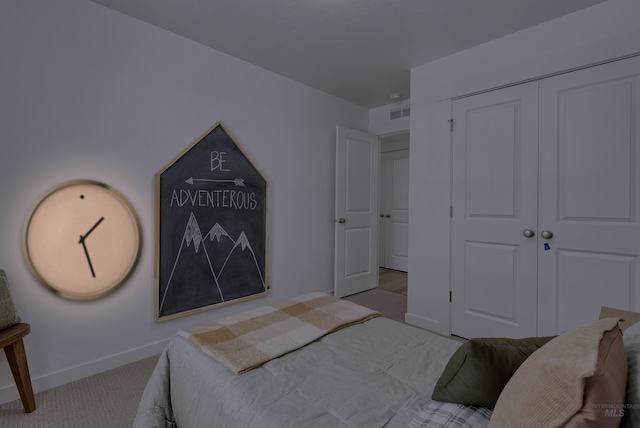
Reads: 1.27
